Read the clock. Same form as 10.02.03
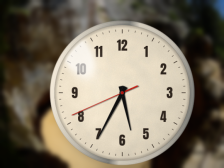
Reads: 5.34.41
